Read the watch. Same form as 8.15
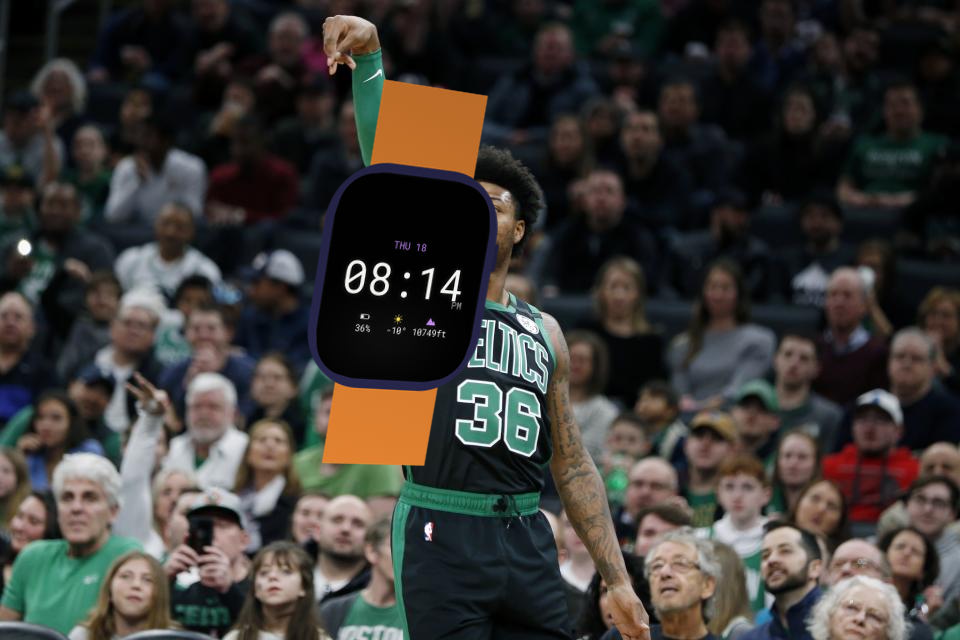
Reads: 8.14
